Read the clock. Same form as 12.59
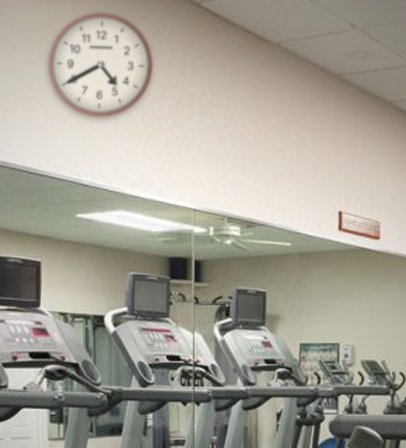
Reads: 4.40
